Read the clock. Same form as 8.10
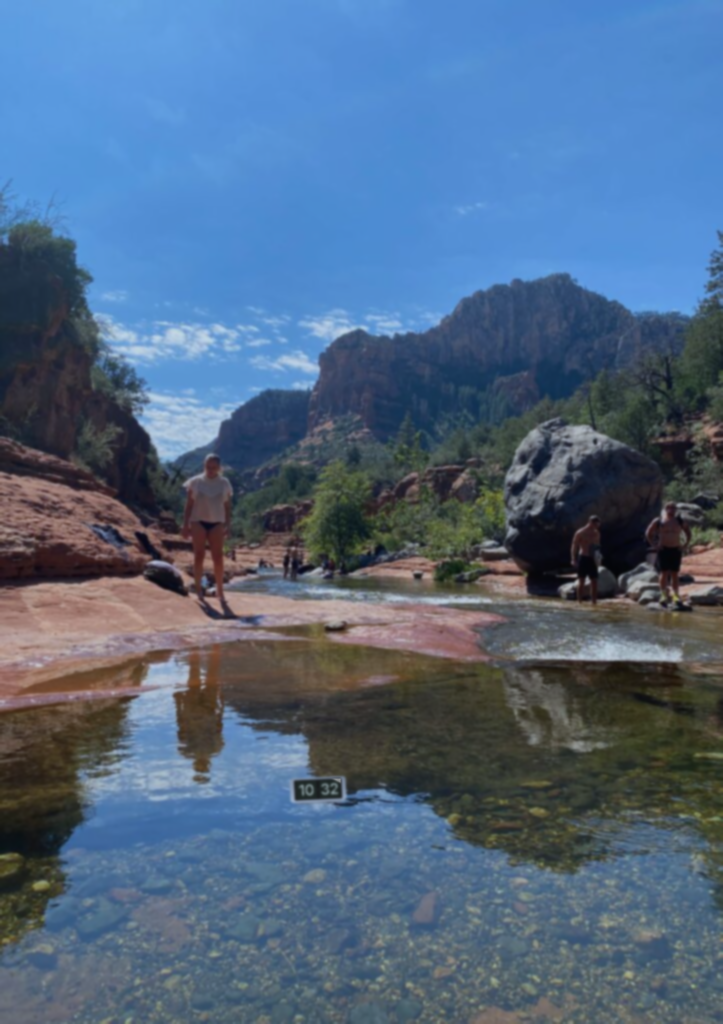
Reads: 10.32
